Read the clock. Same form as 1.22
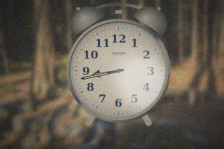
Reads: 8.43
